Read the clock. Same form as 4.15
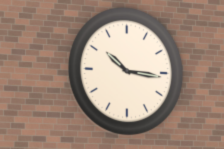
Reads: 10.16
